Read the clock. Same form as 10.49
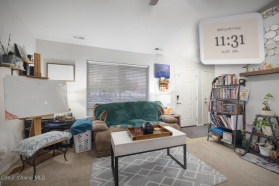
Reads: 11.31
